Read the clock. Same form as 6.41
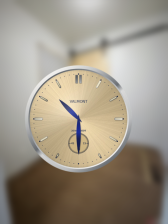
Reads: 10.30
